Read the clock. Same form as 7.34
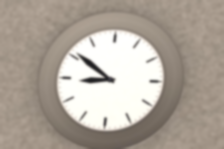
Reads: 8.51
